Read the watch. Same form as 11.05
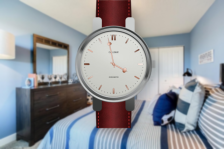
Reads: 3.58
